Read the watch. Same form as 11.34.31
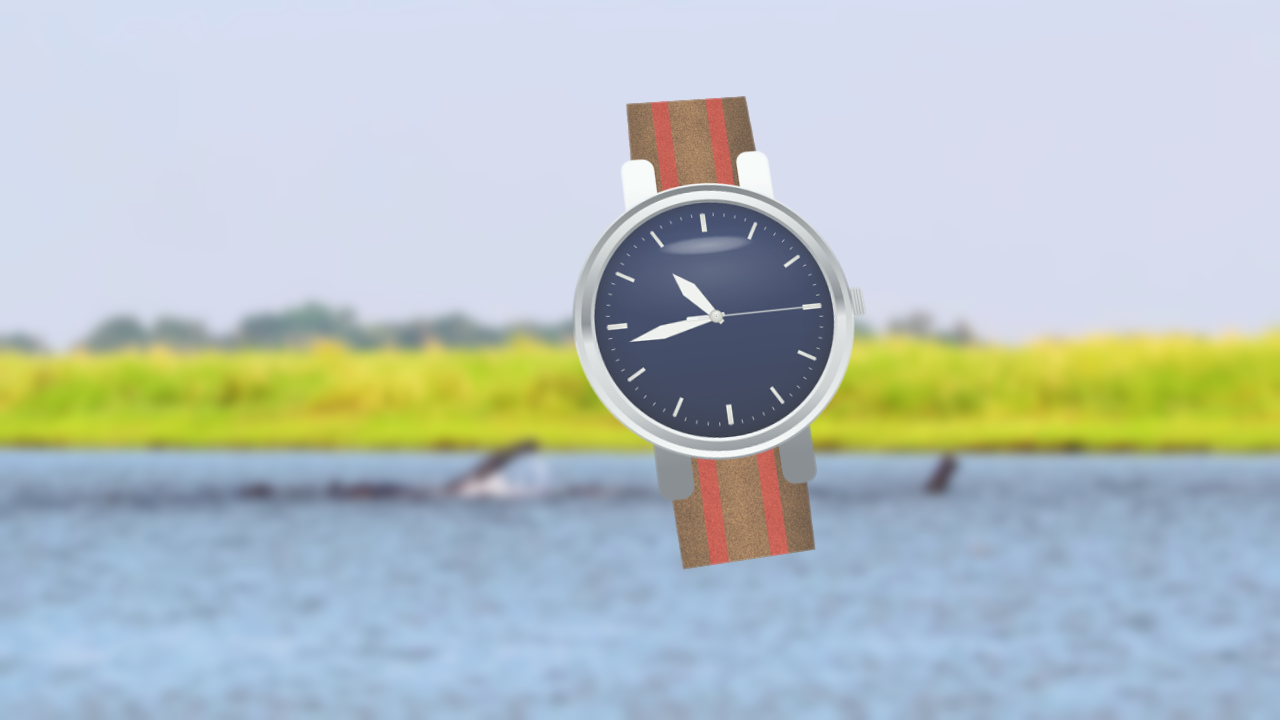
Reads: 10.43.15
